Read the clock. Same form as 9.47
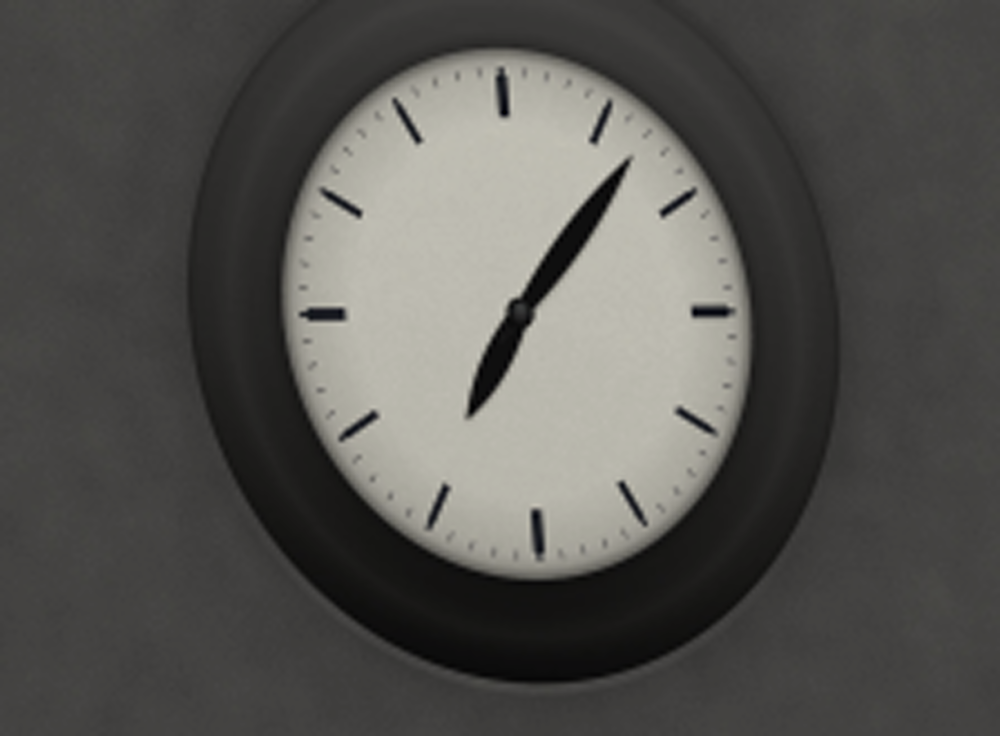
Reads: 7.07
